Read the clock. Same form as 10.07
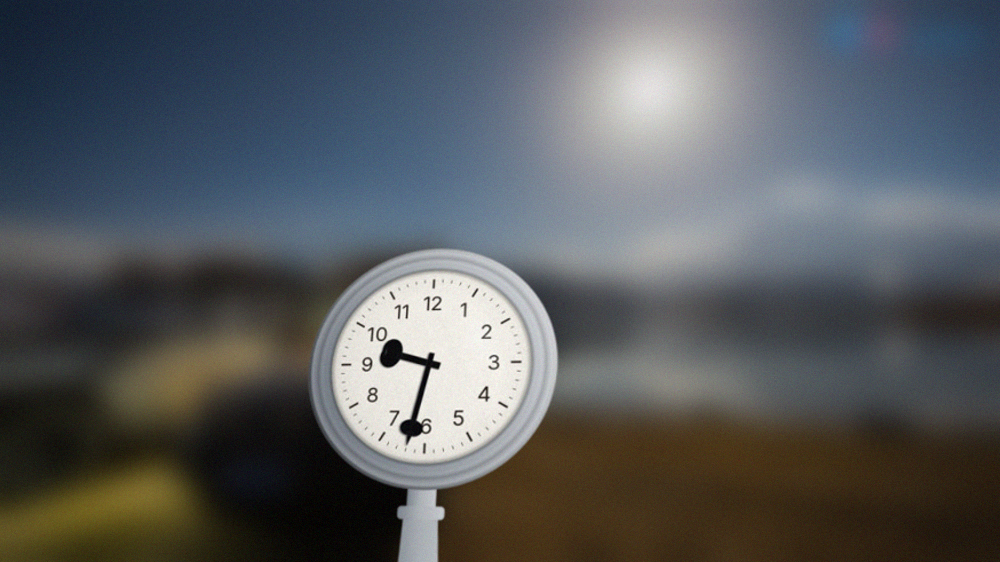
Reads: 9.32
